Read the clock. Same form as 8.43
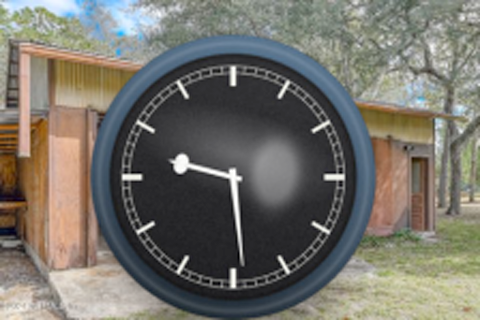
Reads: 9.29
